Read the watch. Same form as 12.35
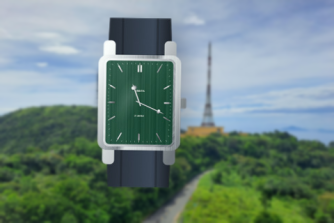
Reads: 11.19
